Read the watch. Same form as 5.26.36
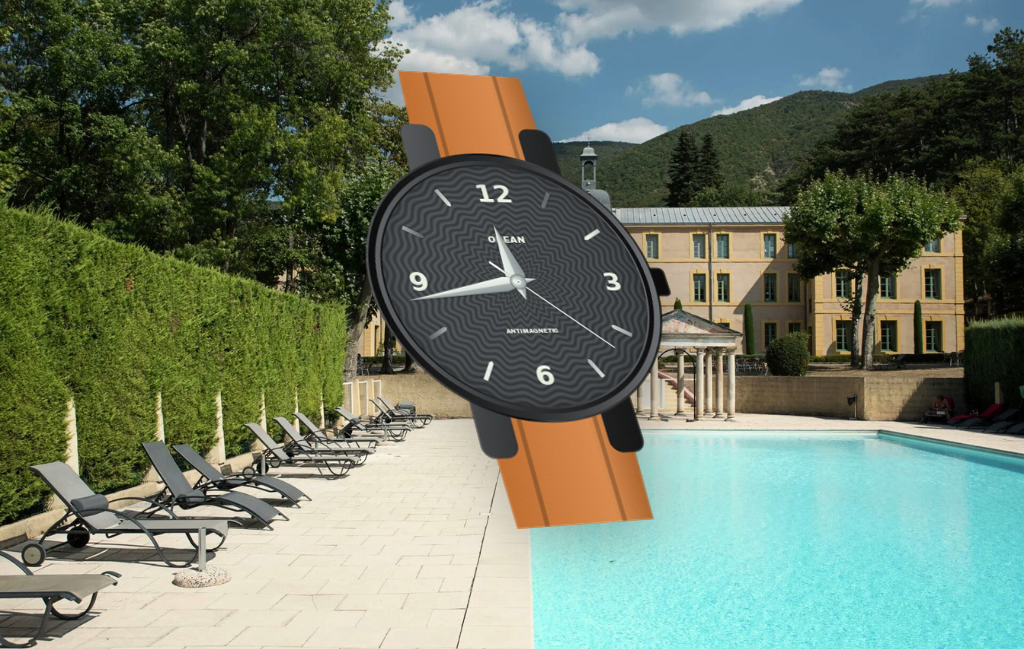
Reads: 11.43.22
